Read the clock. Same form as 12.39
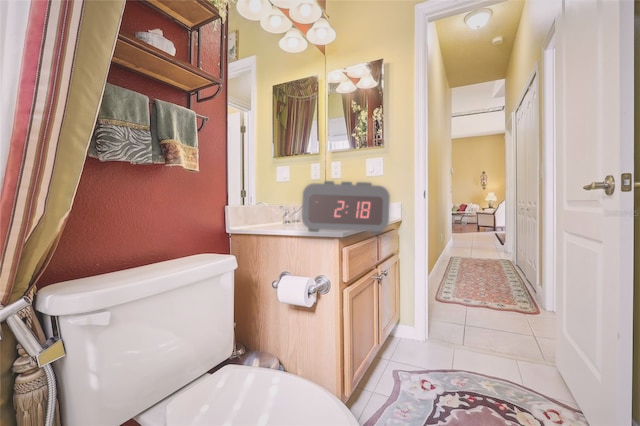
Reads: 2.18
